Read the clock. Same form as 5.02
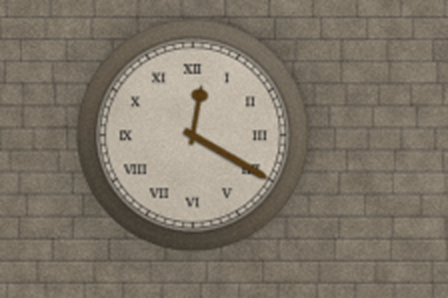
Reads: 12.20
